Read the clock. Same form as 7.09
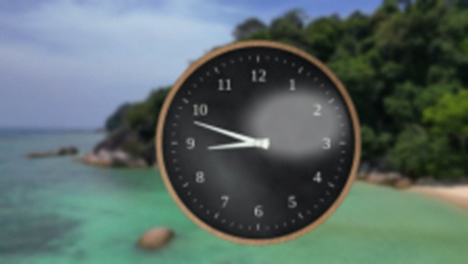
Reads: 8.48
